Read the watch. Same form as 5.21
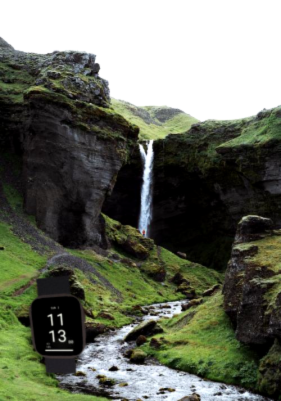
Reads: 11.13
